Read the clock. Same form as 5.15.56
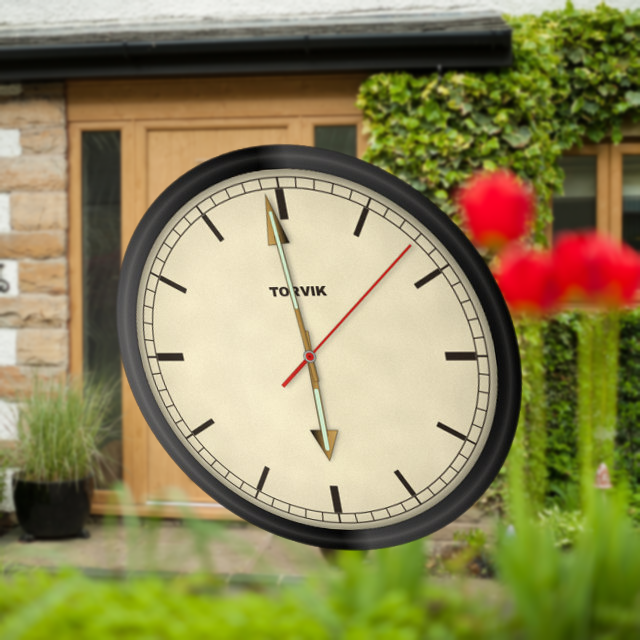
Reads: 5.59.08
